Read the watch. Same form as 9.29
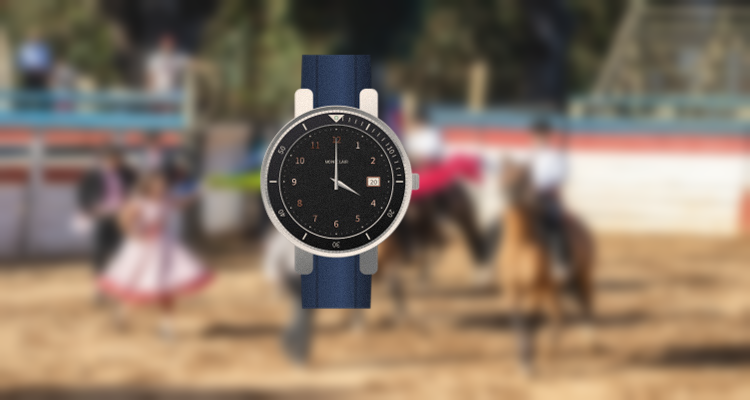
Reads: 4.00
